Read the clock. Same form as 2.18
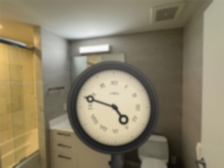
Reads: 4.48
